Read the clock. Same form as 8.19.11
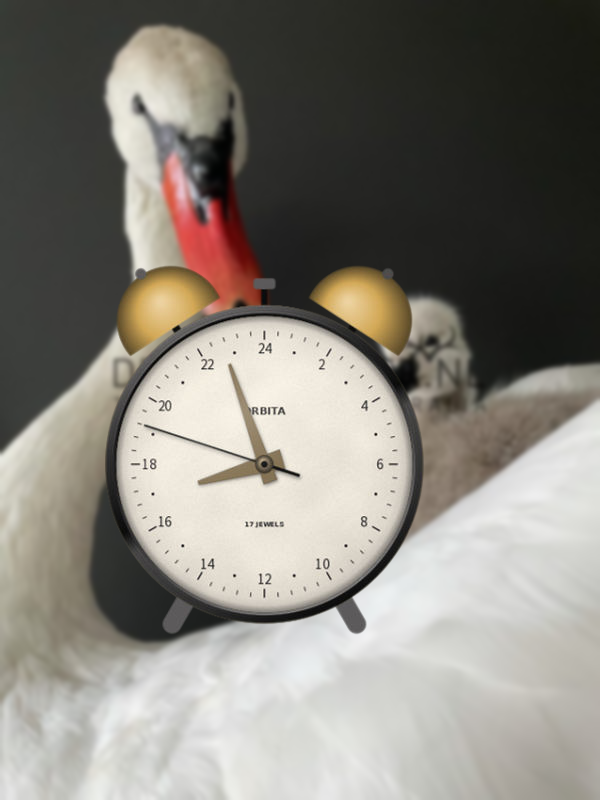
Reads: 16.56.48
